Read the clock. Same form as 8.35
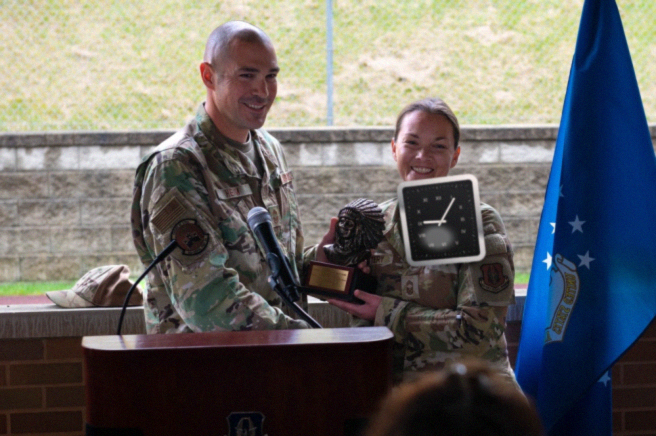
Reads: 9.06
